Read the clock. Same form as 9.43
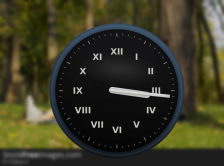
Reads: 3.16
